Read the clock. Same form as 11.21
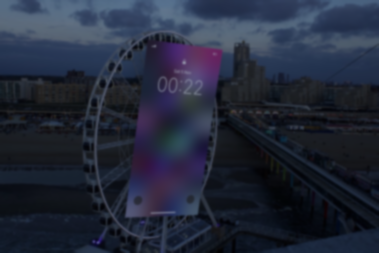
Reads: 0.22
